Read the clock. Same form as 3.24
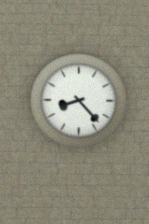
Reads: 8.23
